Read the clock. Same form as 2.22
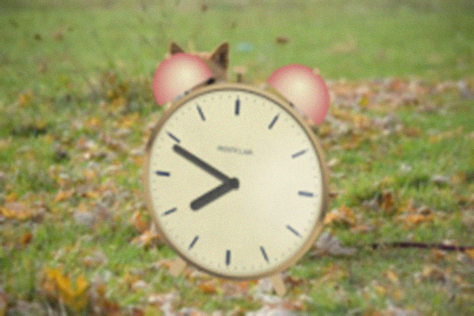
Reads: 7.49
